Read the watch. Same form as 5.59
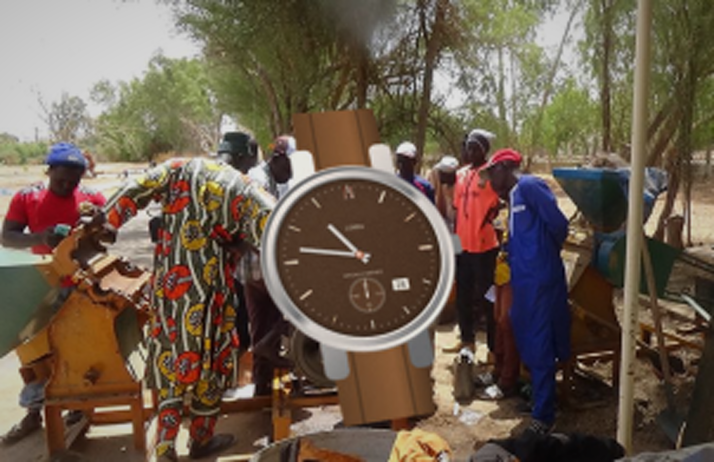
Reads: 10.47
